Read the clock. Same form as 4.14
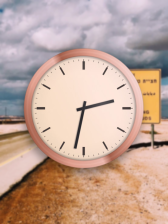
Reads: 2.32
